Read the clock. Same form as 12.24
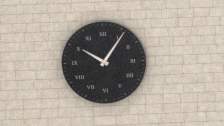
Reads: 10.06
